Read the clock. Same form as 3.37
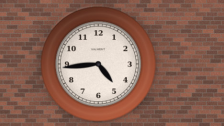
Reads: 4.44
